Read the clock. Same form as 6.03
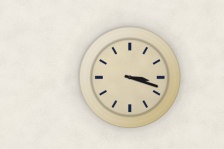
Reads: 3.18
